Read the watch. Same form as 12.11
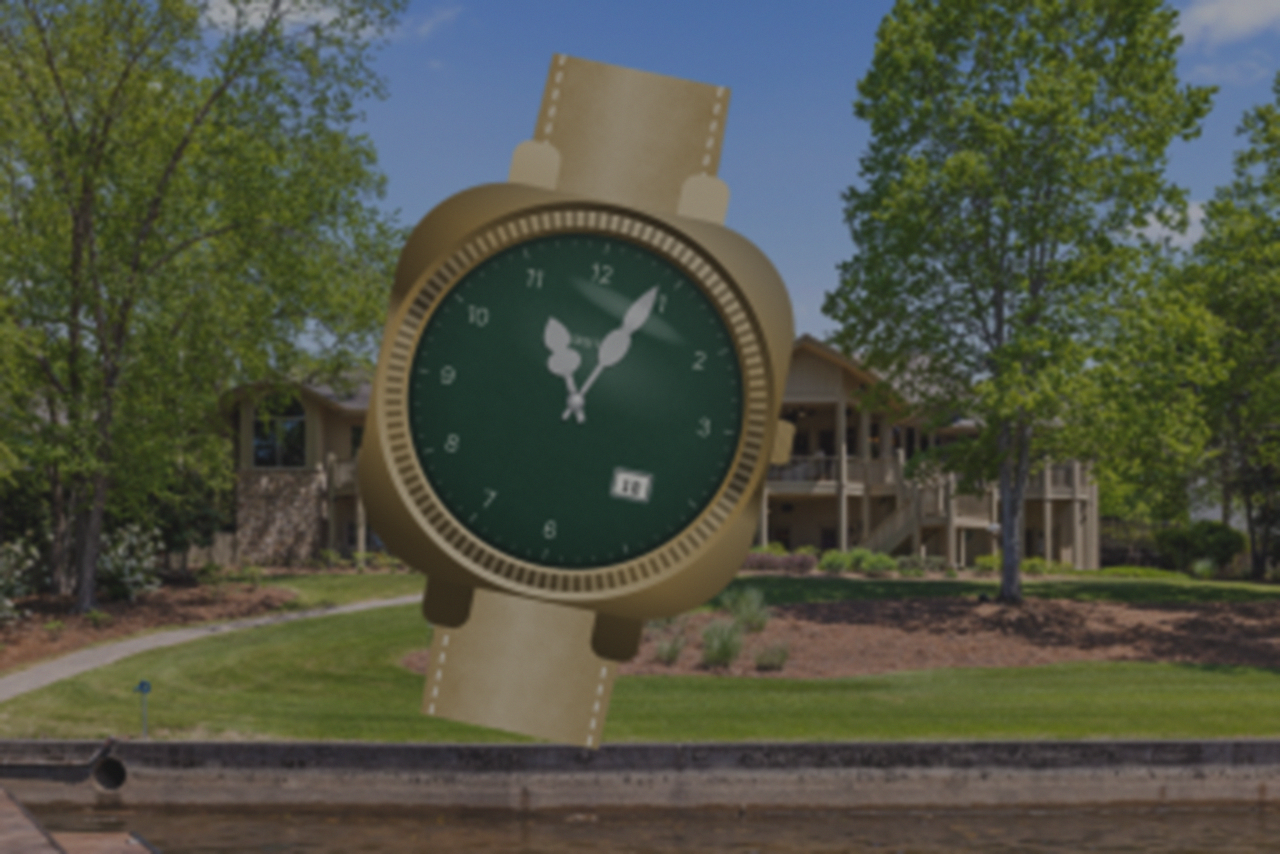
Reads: 11.04
